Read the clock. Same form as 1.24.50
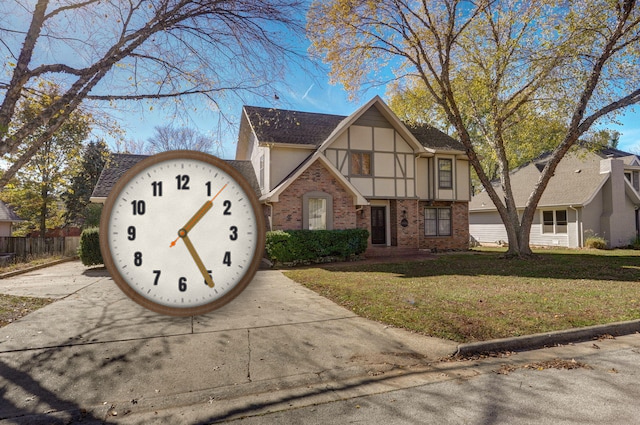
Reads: 1.25.07
